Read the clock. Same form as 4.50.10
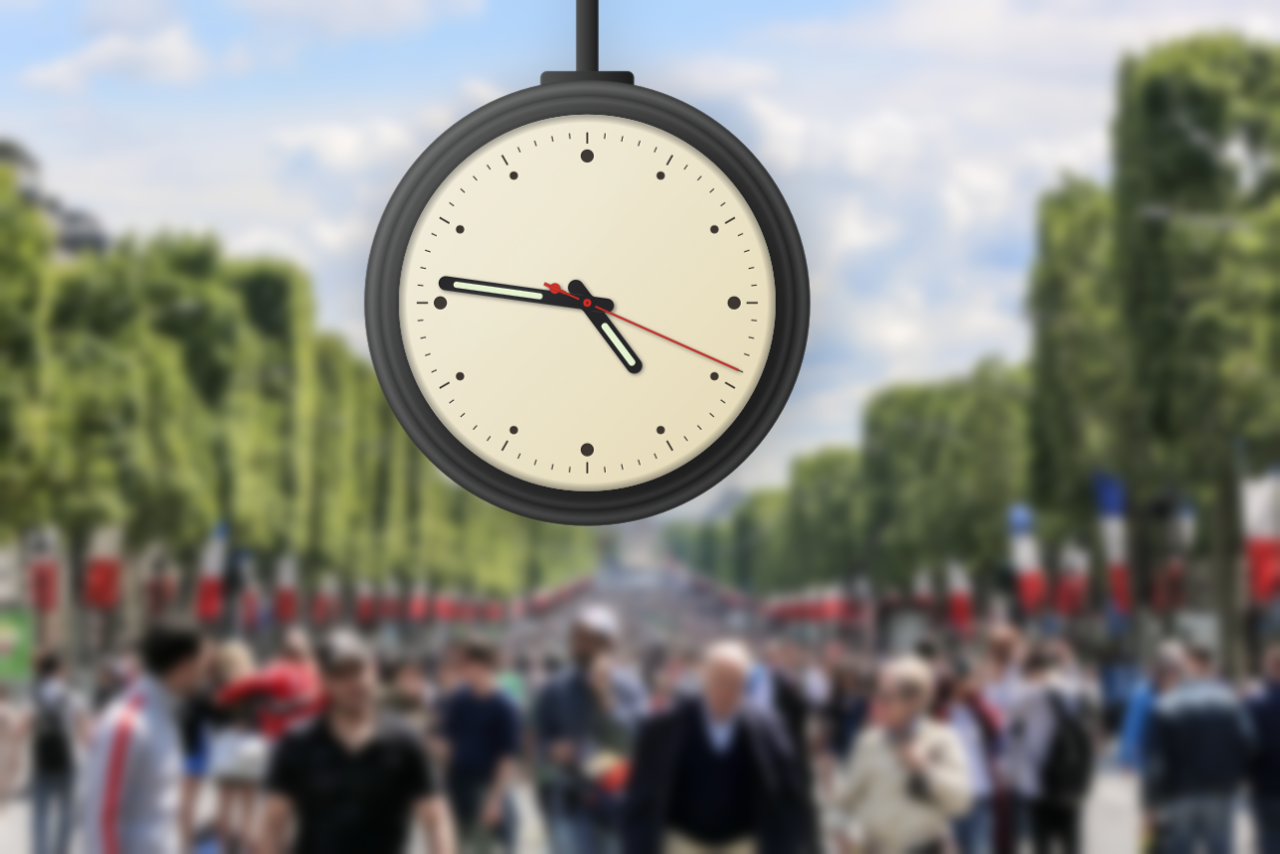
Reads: 4.46.19
